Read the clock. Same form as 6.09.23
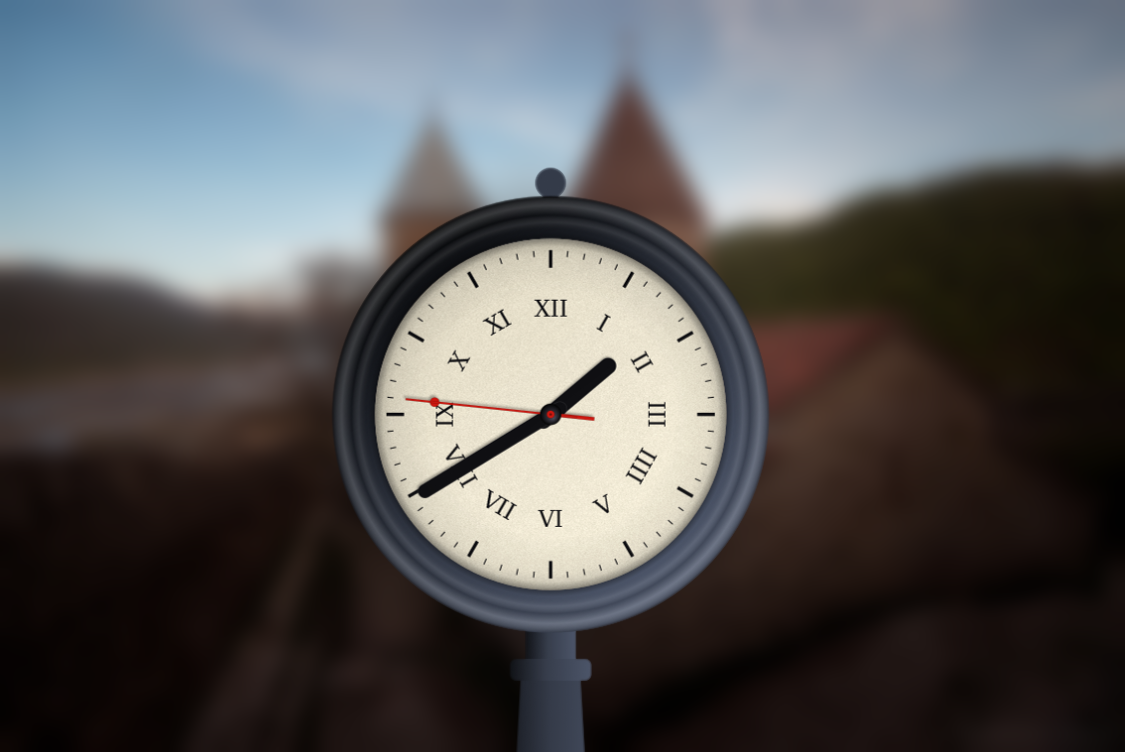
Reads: 1.39.46
